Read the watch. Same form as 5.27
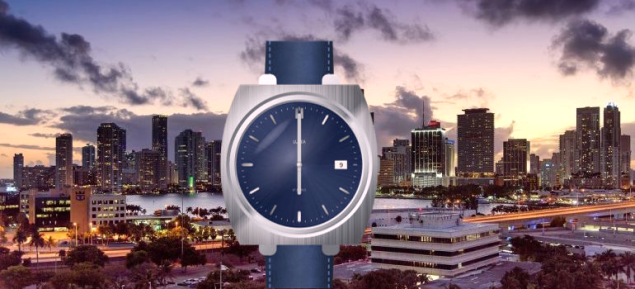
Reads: 6.00
